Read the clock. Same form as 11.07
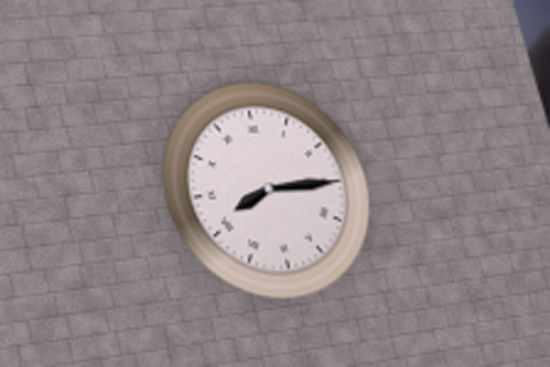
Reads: 8.15
